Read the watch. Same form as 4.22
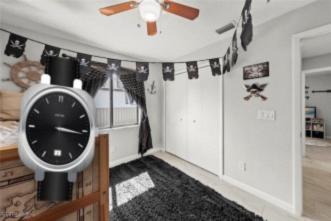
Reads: 3.16
